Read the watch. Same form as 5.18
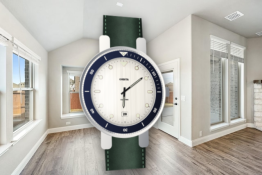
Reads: 6.09
